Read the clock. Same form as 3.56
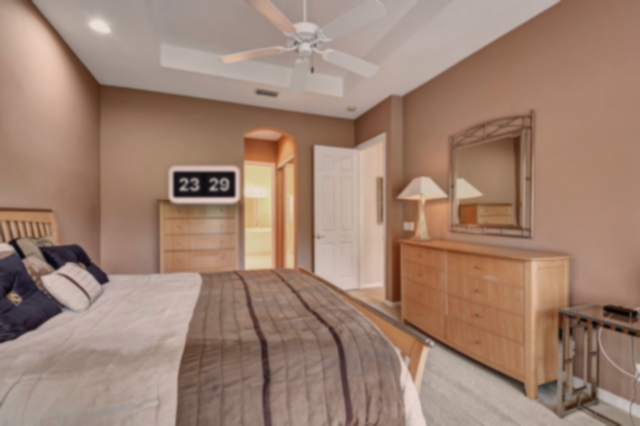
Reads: 23.29
